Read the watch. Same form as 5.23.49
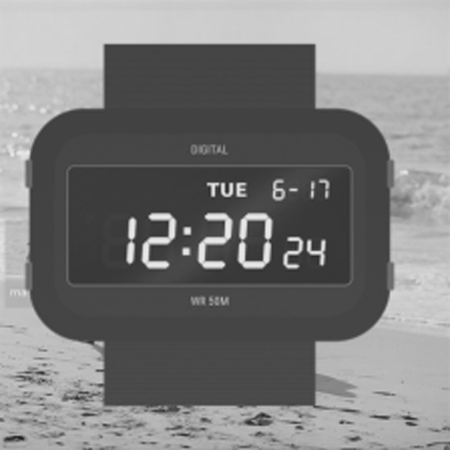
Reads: 12.20.24
